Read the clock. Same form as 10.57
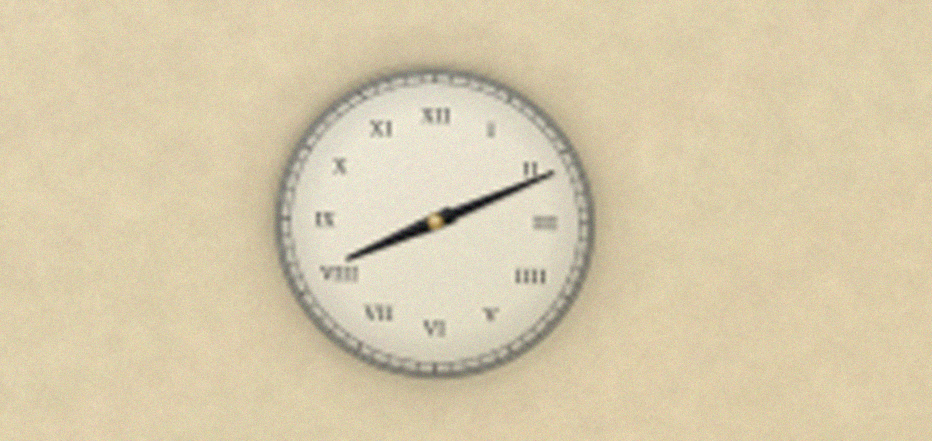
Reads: 8.11
